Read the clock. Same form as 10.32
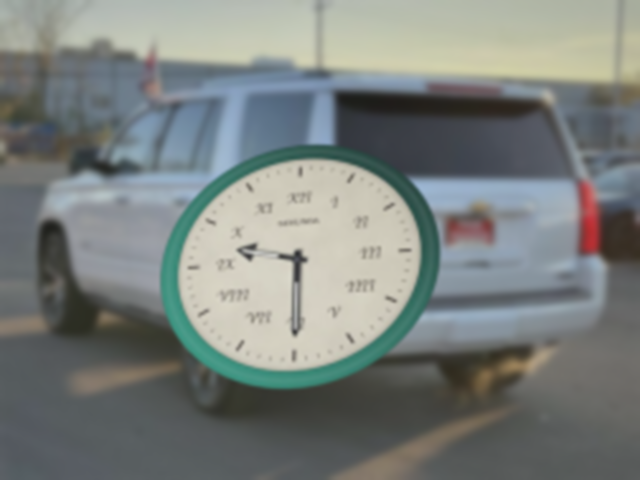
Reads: 9.30
